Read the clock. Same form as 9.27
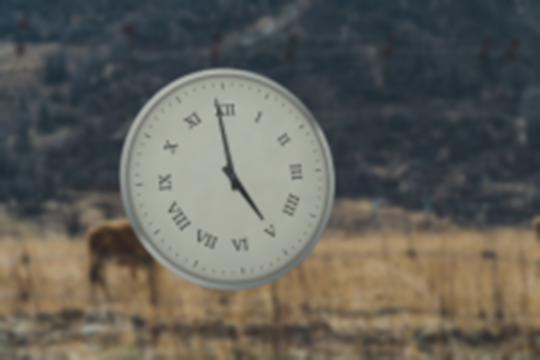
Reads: 4.59
